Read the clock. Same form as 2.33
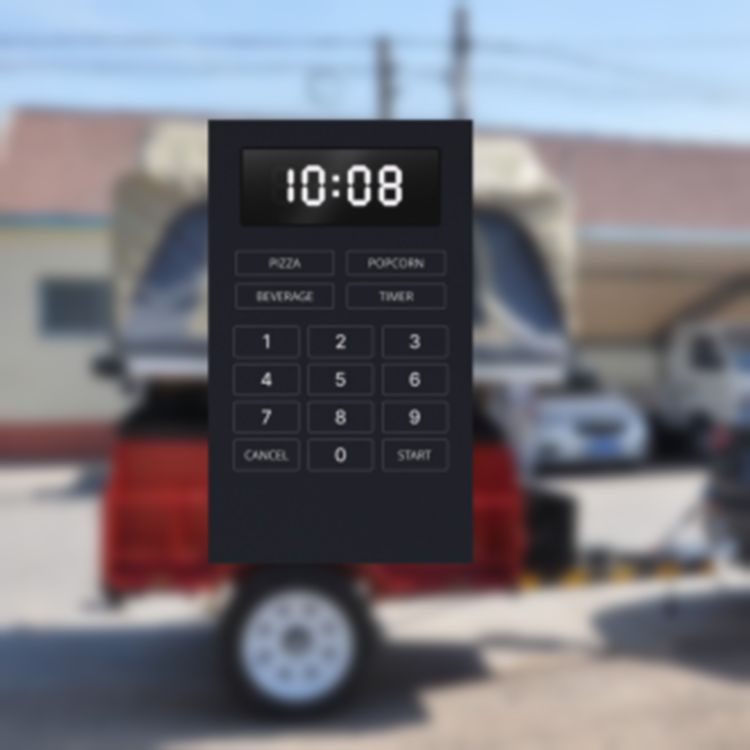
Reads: 10.08
